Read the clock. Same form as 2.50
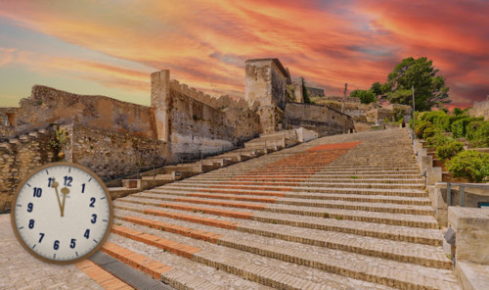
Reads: 11.56
